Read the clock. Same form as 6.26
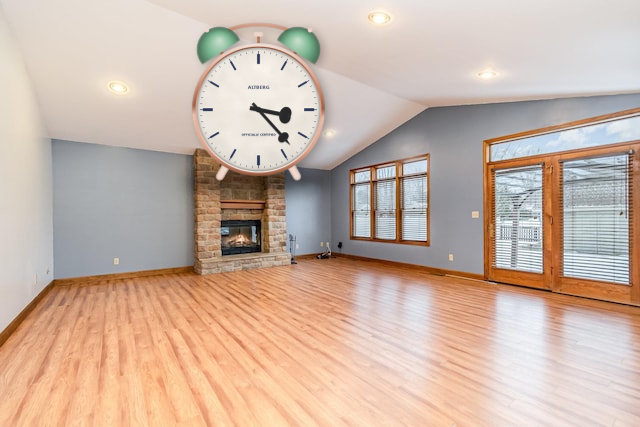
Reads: 3.23
